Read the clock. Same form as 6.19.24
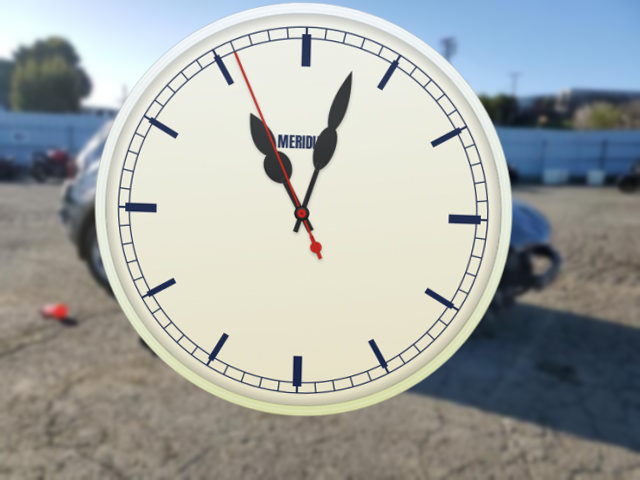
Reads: 11.02.56
